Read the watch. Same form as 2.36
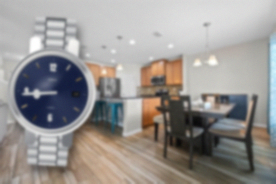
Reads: 8.44
